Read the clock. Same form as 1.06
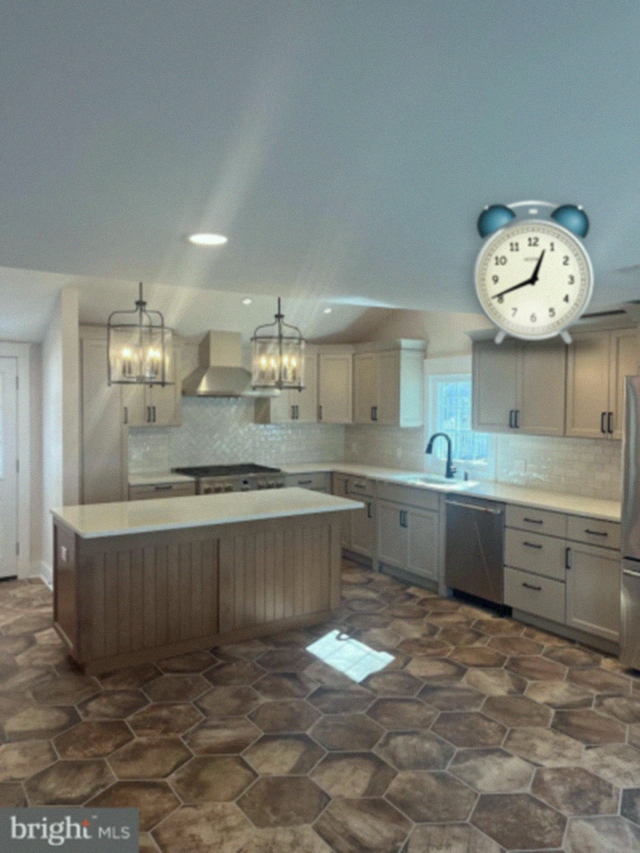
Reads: 12.41
